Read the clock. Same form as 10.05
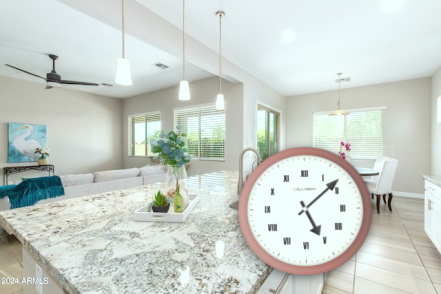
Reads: 5.08
